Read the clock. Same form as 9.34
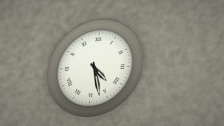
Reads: 4.27
